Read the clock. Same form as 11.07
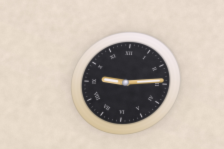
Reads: 9.14
